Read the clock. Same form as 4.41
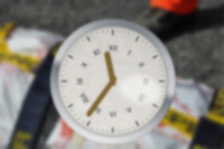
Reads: 11.36
